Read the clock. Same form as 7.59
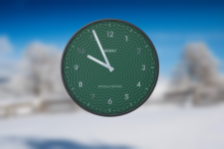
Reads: 9.56
